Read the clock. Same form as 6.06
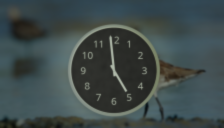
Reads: 4.59
